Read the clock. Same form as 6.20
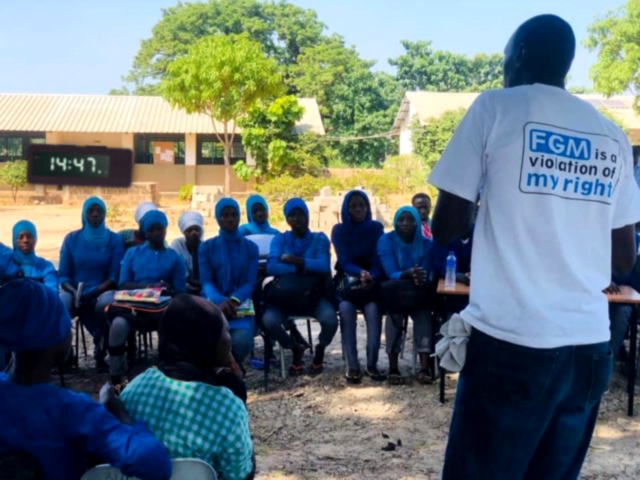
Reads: 14.47
